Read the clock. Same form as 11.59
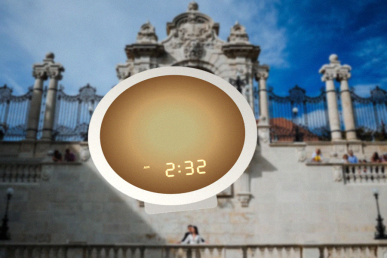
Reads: 2.32
